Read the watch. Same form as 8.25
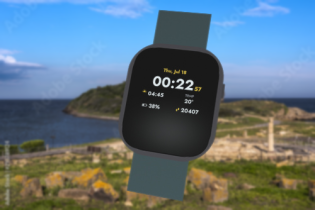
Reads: 0.22
